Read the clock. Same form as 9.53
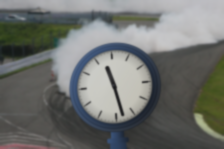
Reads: 11.28
